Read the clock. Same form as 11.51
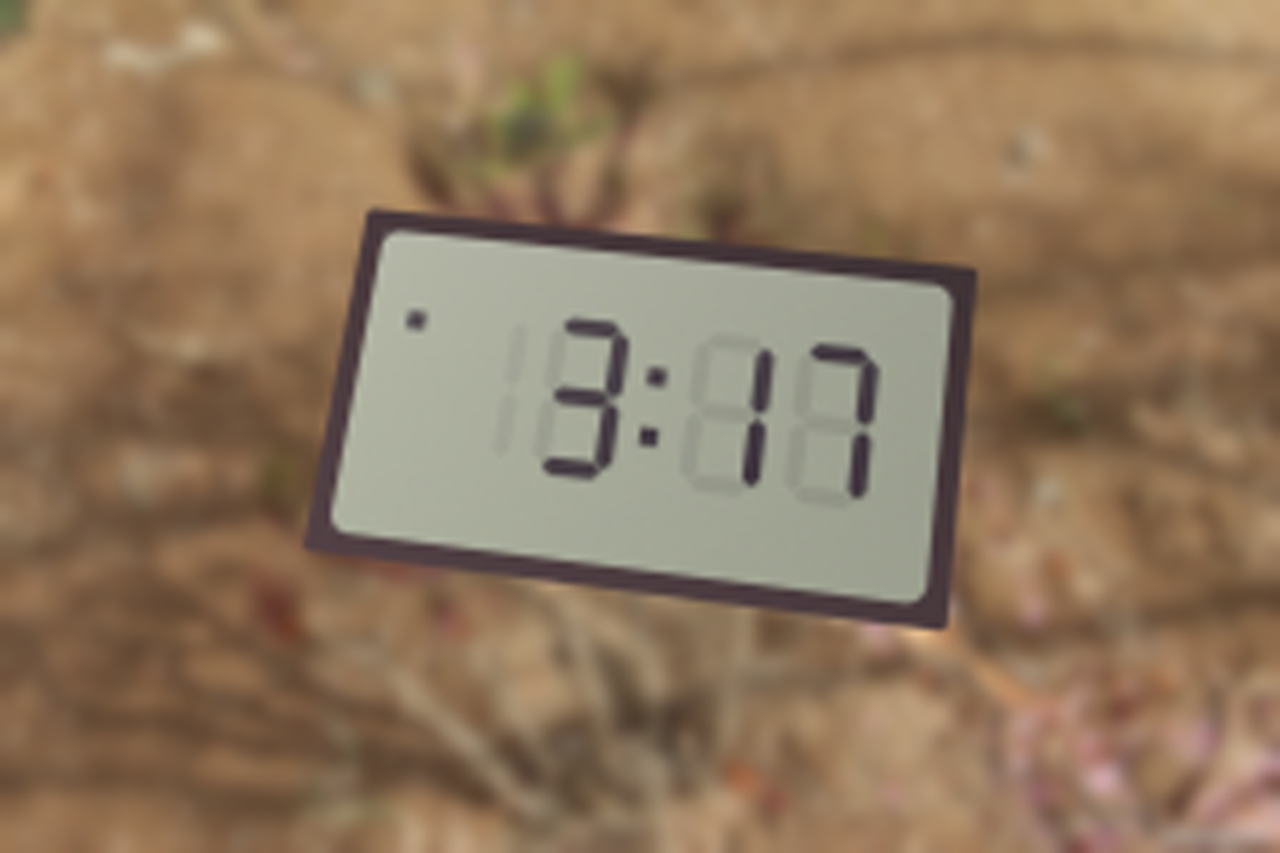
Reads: 3.17
